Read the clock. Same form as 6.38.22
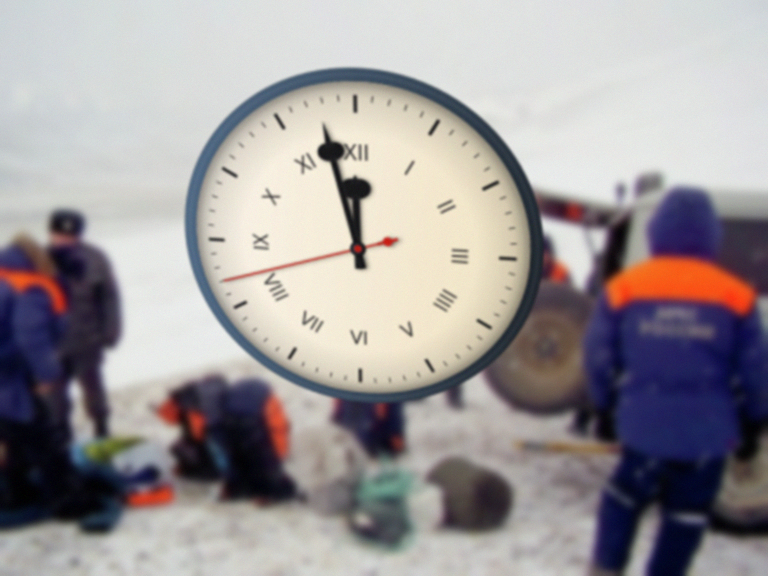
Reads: 11.57.42
